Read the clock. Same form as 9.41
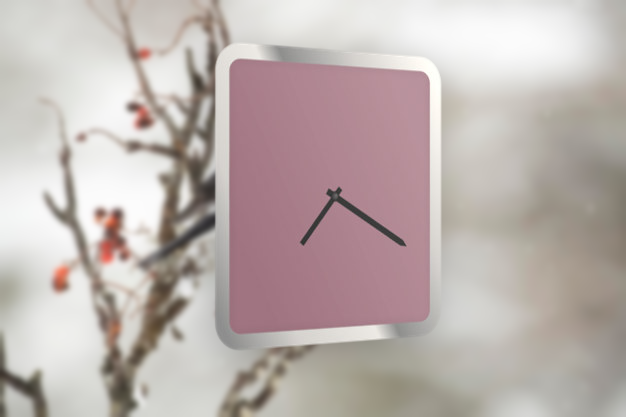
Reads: 7.20
